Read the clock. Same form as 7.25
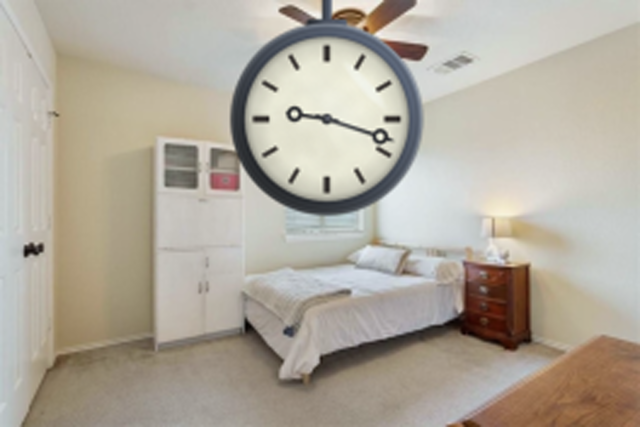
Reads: 9.18
